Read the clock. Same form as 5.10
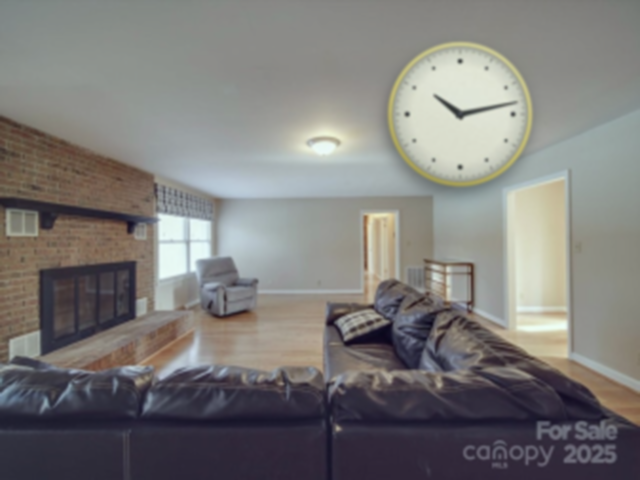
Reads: 10.13
